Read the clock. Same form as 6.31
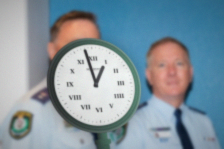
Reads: 12.58
